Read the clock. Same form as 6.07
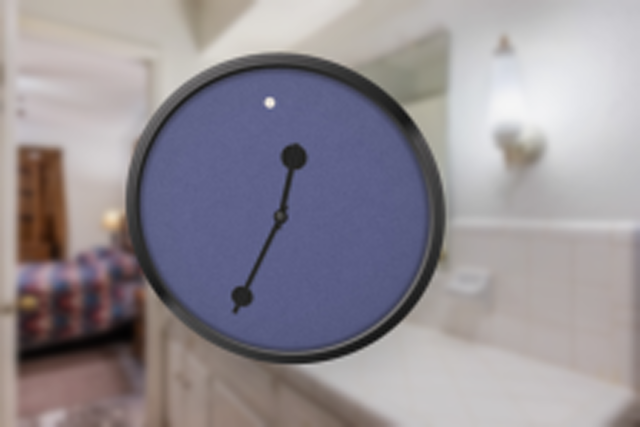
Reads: 12.35
